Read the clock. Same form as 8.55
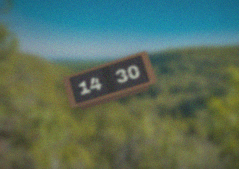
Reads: 14.30
